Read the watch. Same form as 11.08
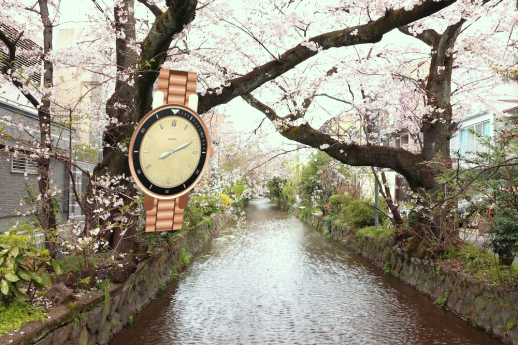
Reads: 8.11
